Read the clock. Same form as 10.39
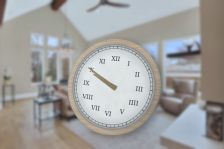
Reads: 9.50
